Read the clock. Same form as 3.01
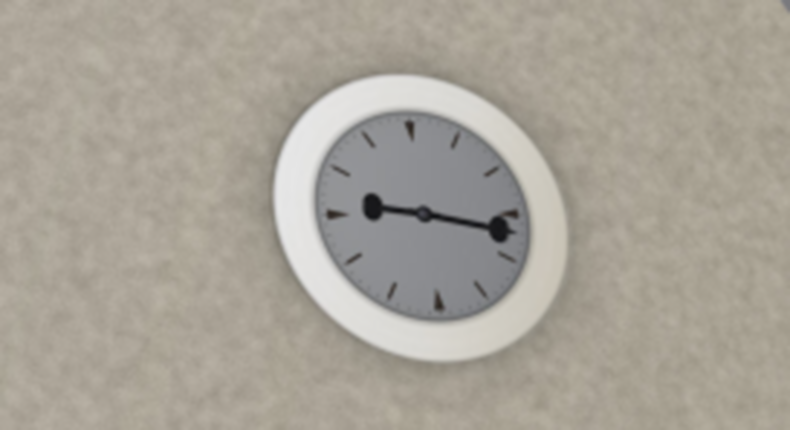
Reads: 9.17
